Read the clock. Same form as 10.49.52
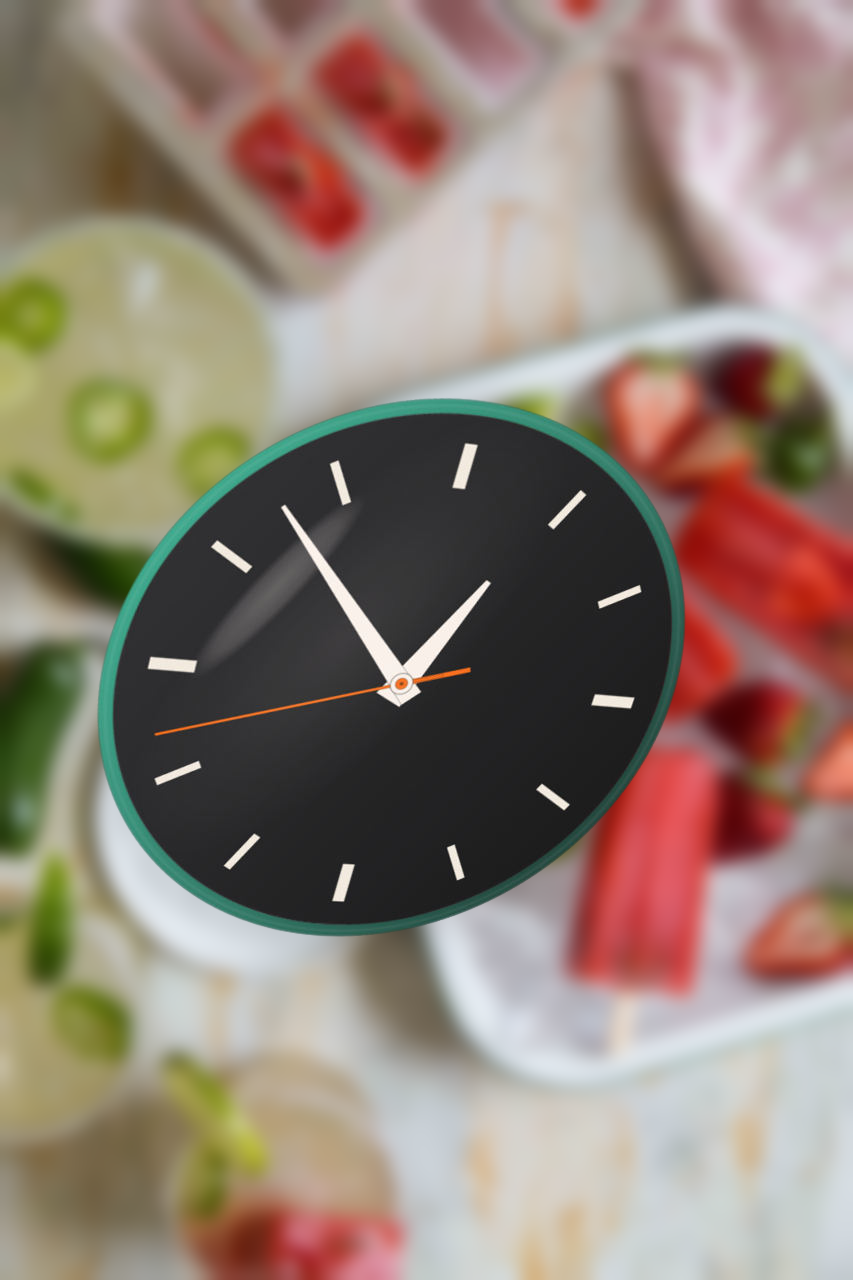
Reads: 12.52.42
